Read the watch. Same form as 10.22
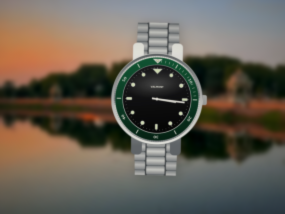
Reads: 3.16
